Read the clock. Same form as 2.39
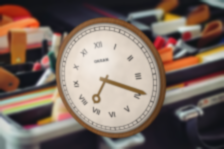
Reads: 7.19
